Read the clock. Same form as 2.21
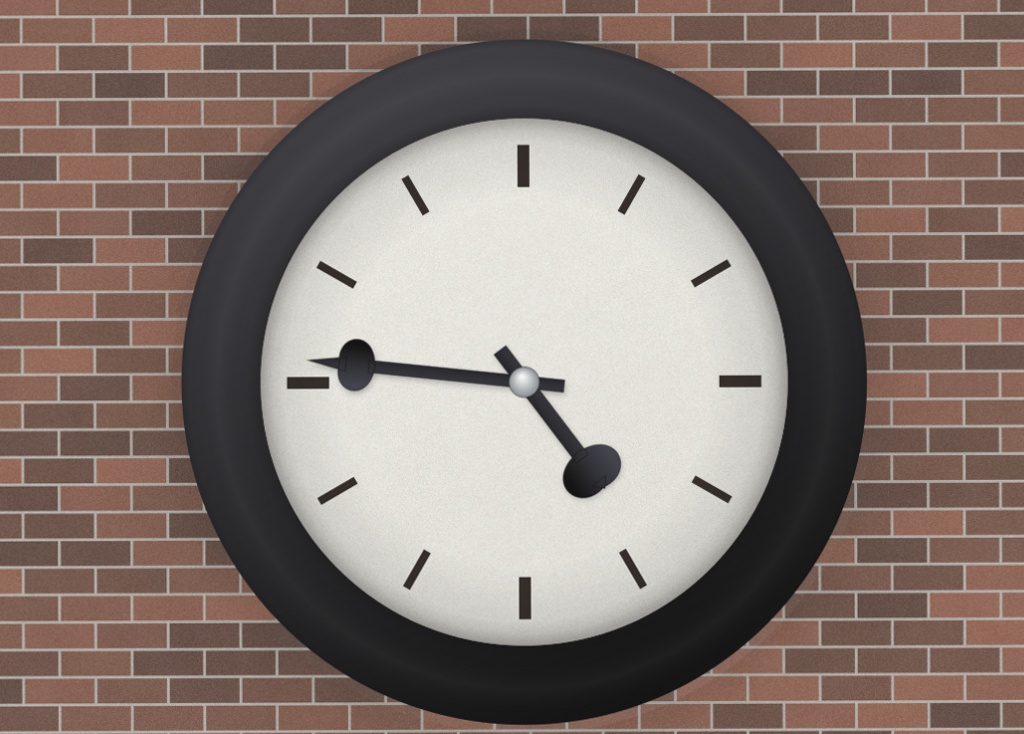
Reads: 4.46
